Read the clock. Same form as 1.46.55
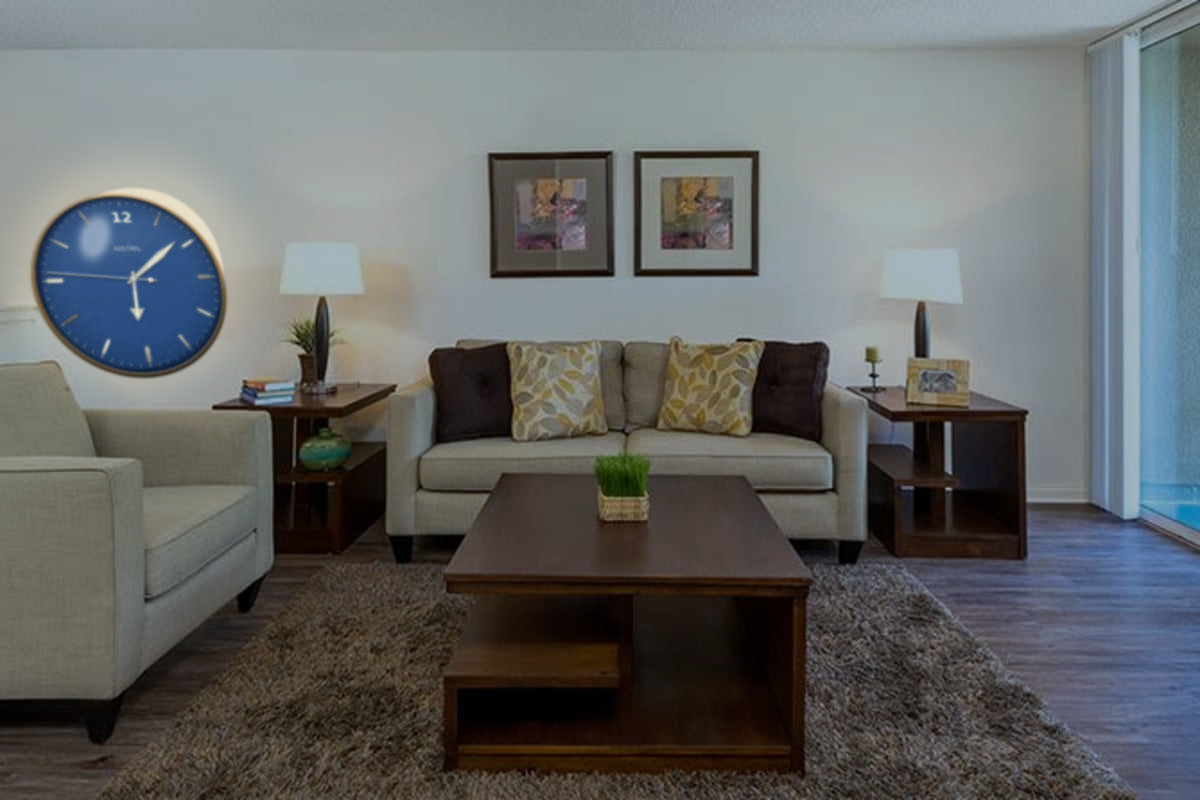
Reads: 6.08.46
